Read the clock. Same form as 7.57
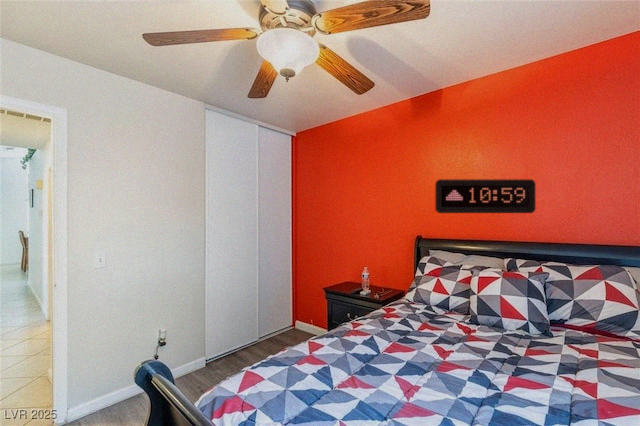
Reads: 10.59
